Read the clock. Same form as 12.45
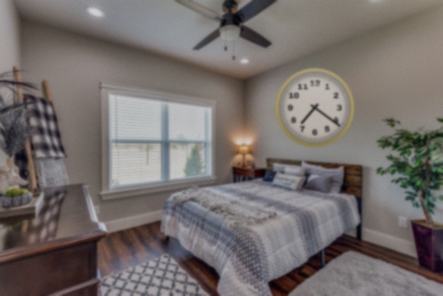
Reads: 7.21
